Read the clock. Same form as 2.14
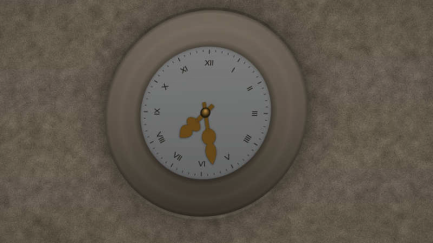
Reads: 7.28
